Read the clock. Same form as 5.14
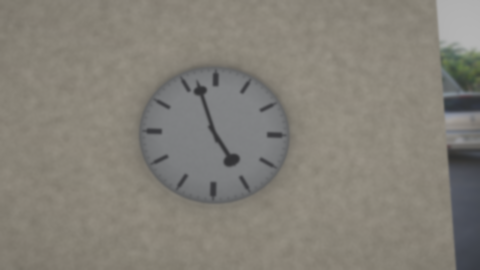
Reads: 4.57
